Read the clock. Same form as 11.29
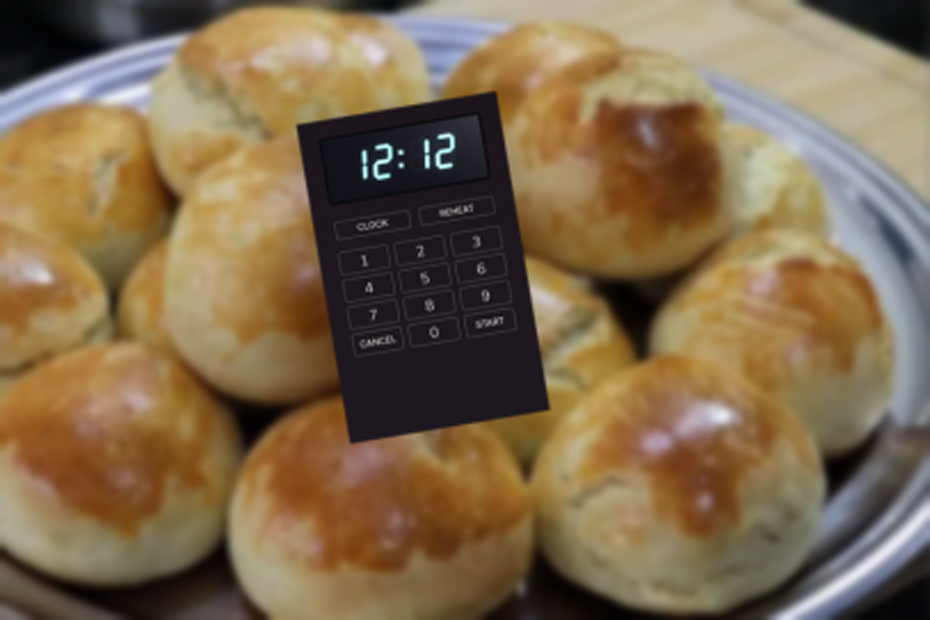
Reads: 12.12
